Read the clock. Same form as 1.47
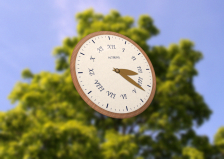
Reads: 3.22
